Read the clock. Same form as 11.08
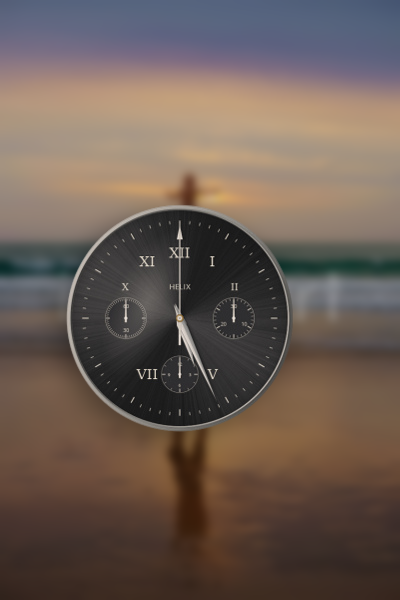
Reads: 5.26
